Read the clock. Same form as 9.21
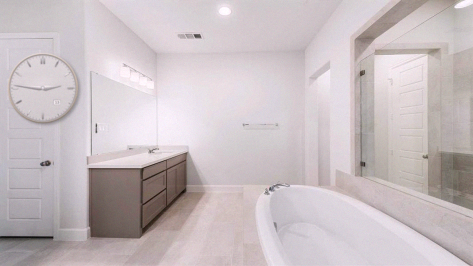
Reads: 2.46
